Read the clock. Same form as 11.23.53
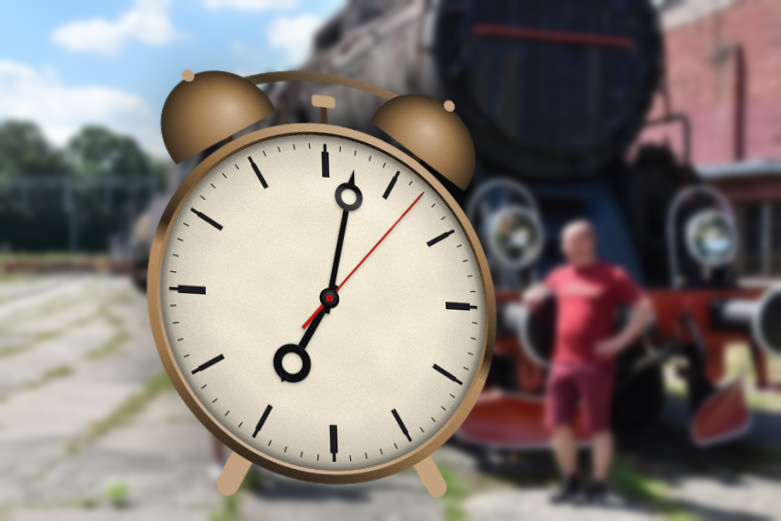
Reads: 7.02.07
